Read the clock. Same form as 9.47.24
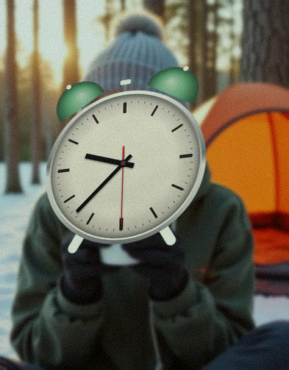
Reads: 9.37.30
